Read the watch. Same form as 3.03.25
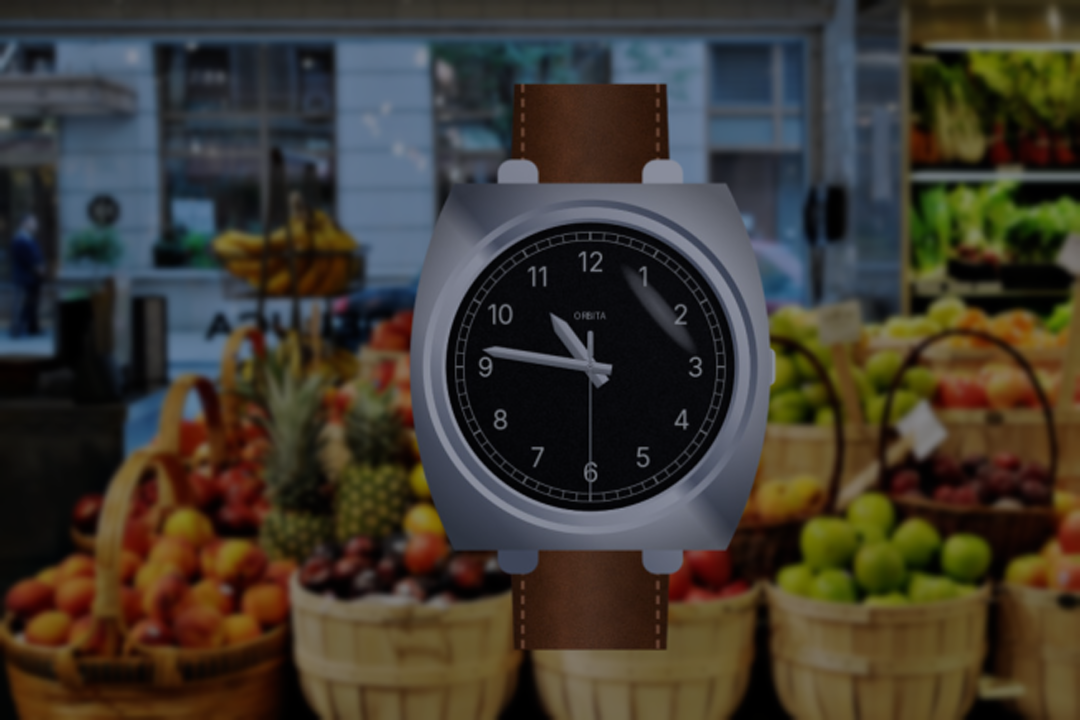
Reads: 10.46.30
